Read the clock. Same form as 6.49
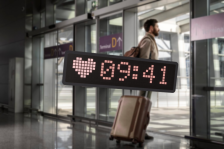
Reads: 9.41
